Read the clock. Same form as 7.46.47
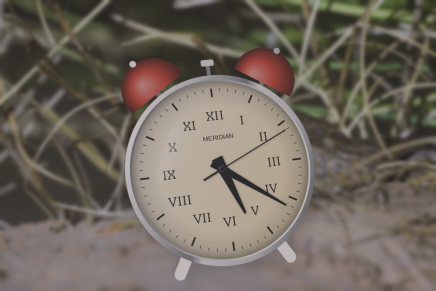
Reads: 5.21.11
